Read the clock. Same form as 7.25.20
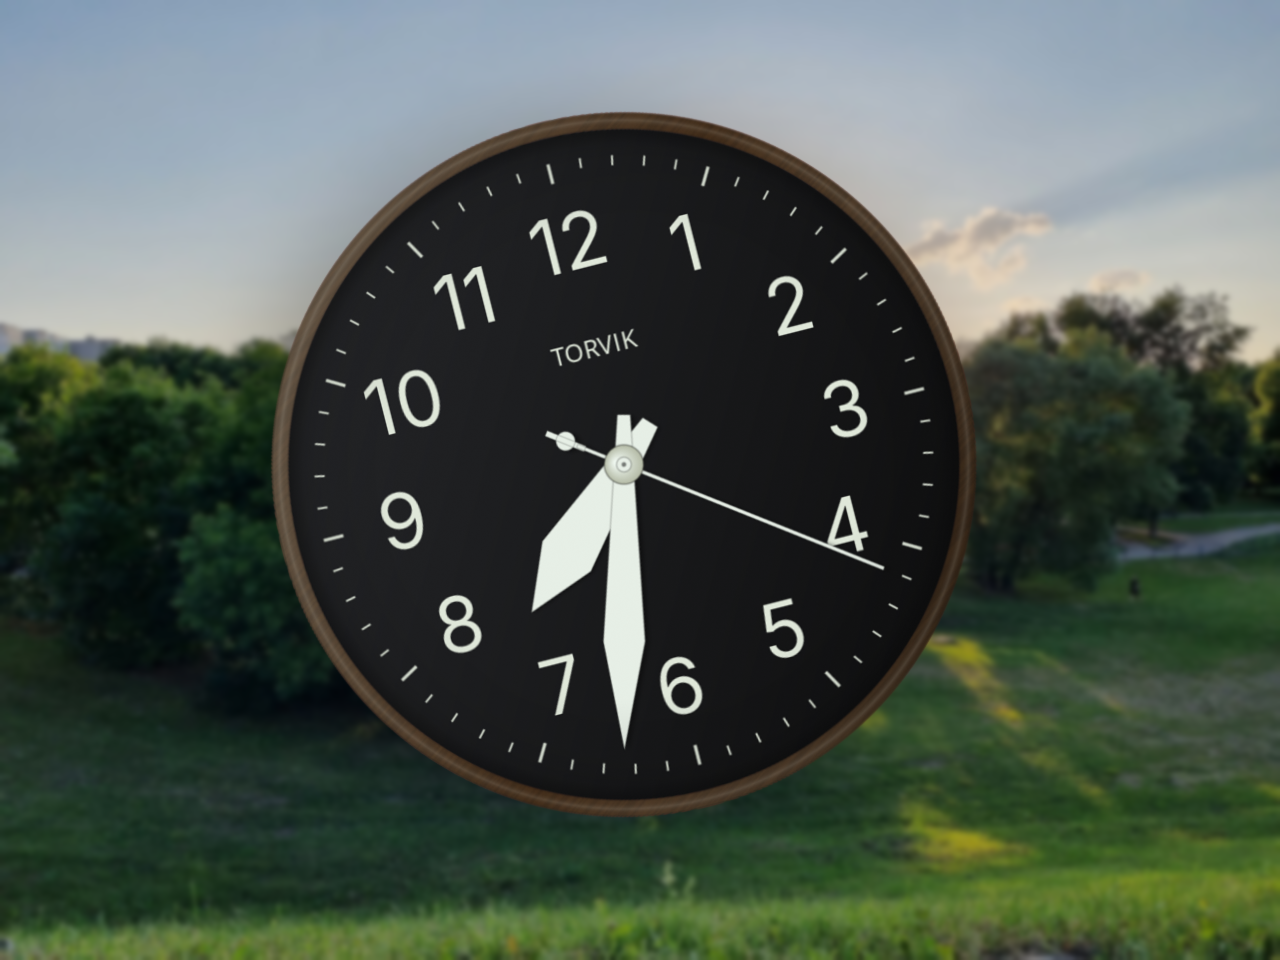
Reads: 7.32.21
